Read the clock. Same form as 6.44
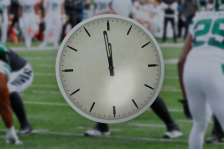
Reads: 11.59
